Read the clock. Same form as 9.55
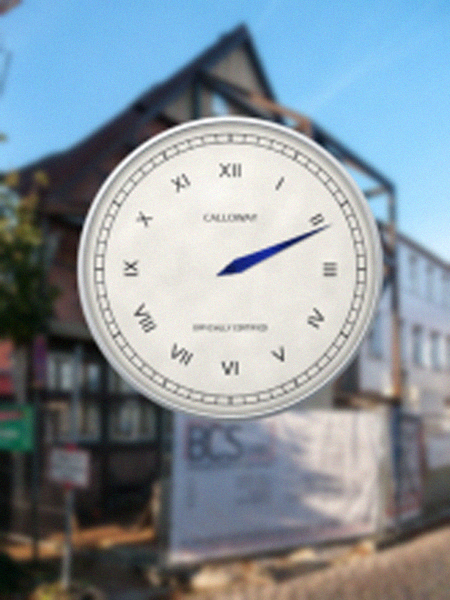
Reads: 2.11
